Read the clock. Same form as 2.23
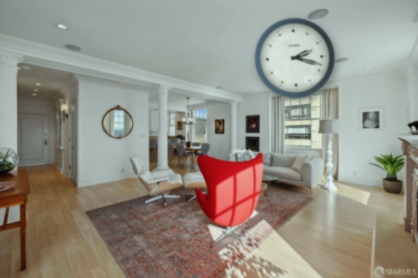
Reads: 2.18
